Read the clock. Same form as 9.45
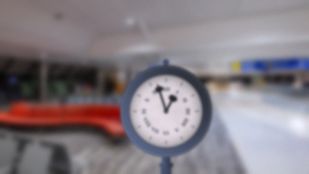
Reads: 12.57
